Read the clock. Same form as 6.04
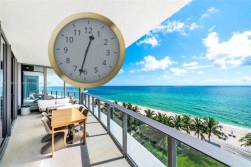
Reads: 12.32
